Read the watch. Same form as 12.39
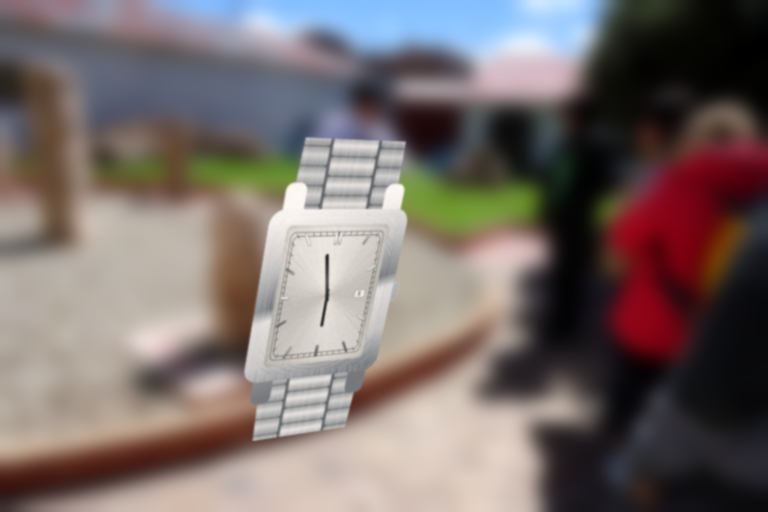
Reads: 5.58
